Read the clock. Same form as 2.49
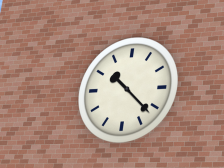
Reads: 10.22
